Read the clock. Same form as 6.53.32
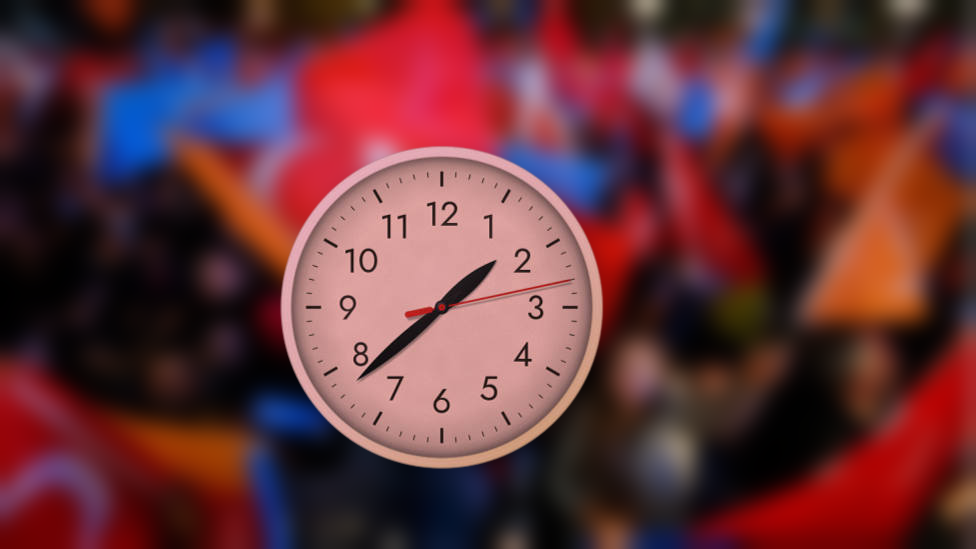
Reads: 1.38.13
